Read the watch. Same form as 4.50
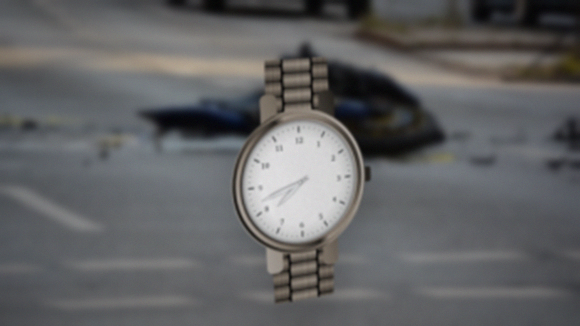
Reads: 7.42
